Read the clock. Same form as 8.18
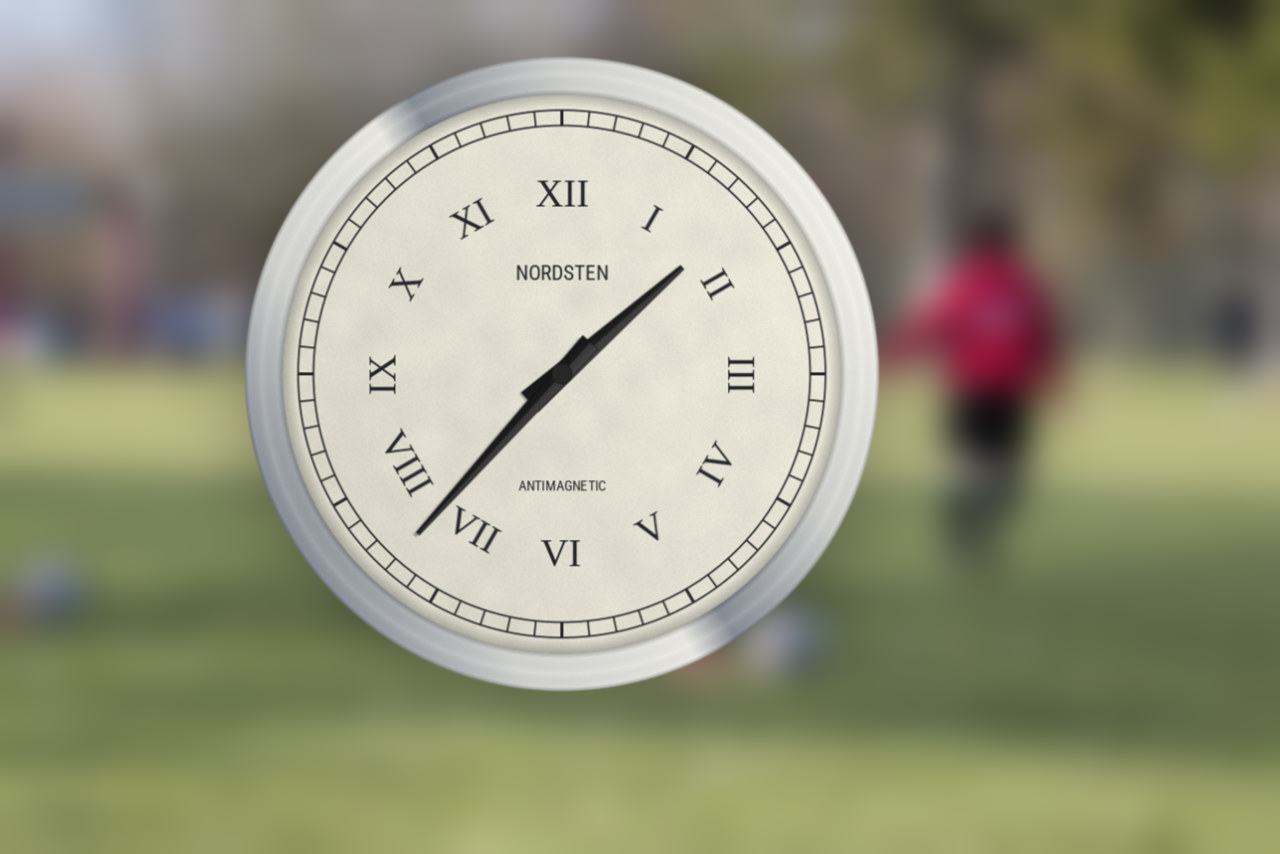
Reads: 1.37
